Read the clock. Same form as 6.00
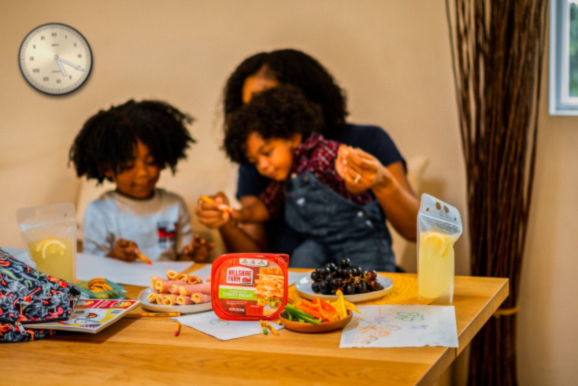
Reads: 5.20
